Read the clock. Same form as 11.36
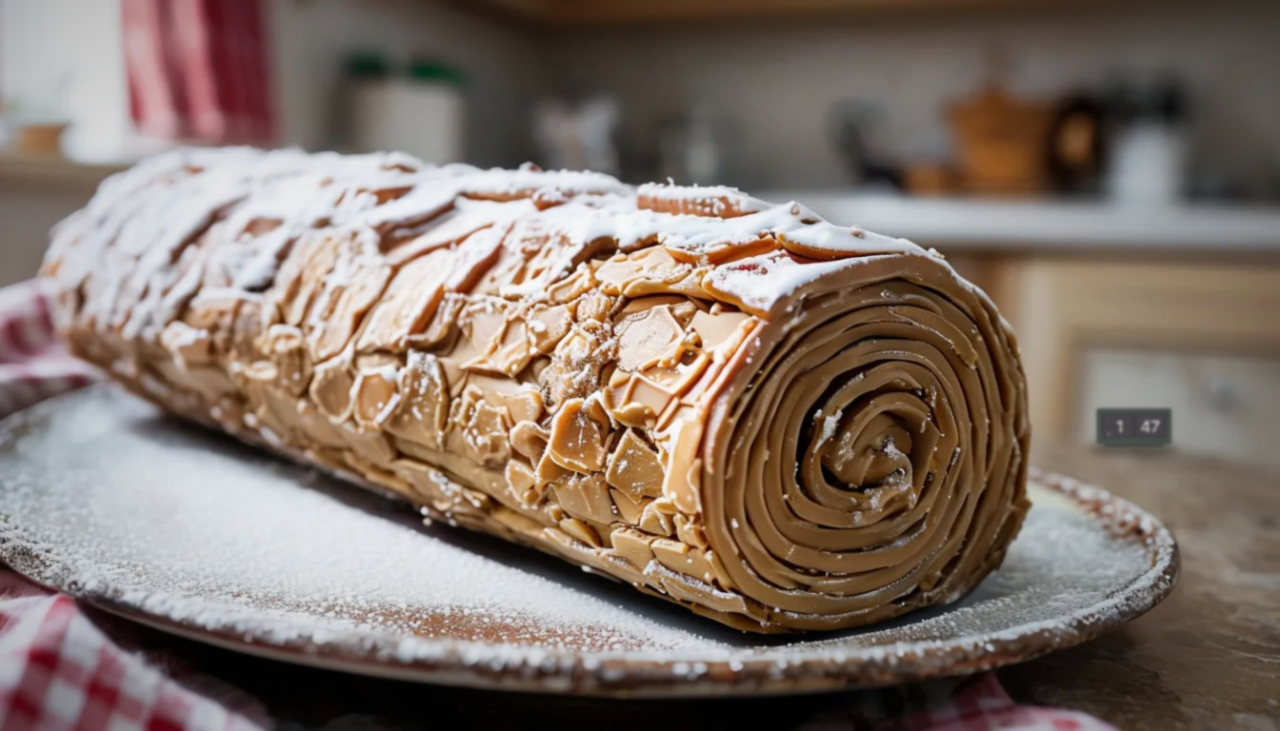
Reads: 1.47
